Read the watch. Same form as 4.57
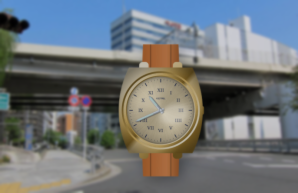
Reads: 10.41
